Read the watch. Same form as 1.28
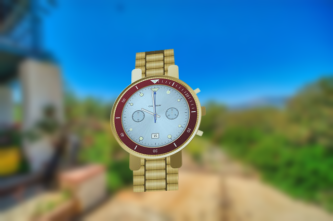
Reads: 9.59
